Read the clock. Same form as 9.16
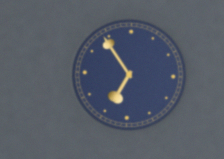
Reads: 6.54
